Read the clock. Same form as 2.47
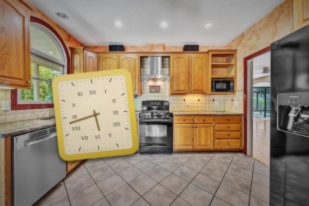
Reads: 5.43
